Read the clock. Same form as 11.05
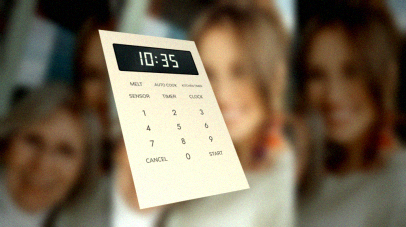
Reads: 10.35
